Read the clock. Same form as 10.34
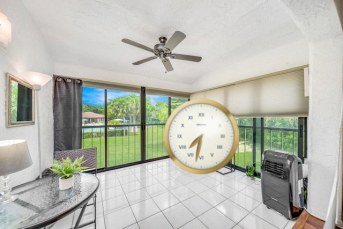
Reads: 7.32
